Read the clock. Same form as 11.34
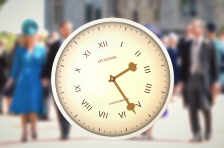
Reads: 2.27
